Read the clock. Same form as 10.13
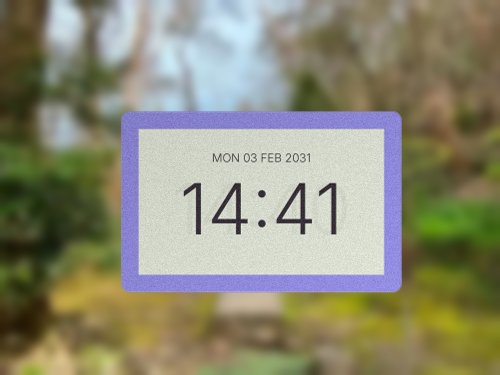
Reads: 14.41
